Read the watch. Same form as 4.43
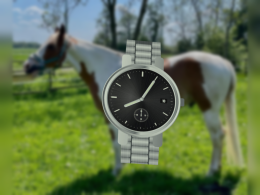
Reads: 8.05
